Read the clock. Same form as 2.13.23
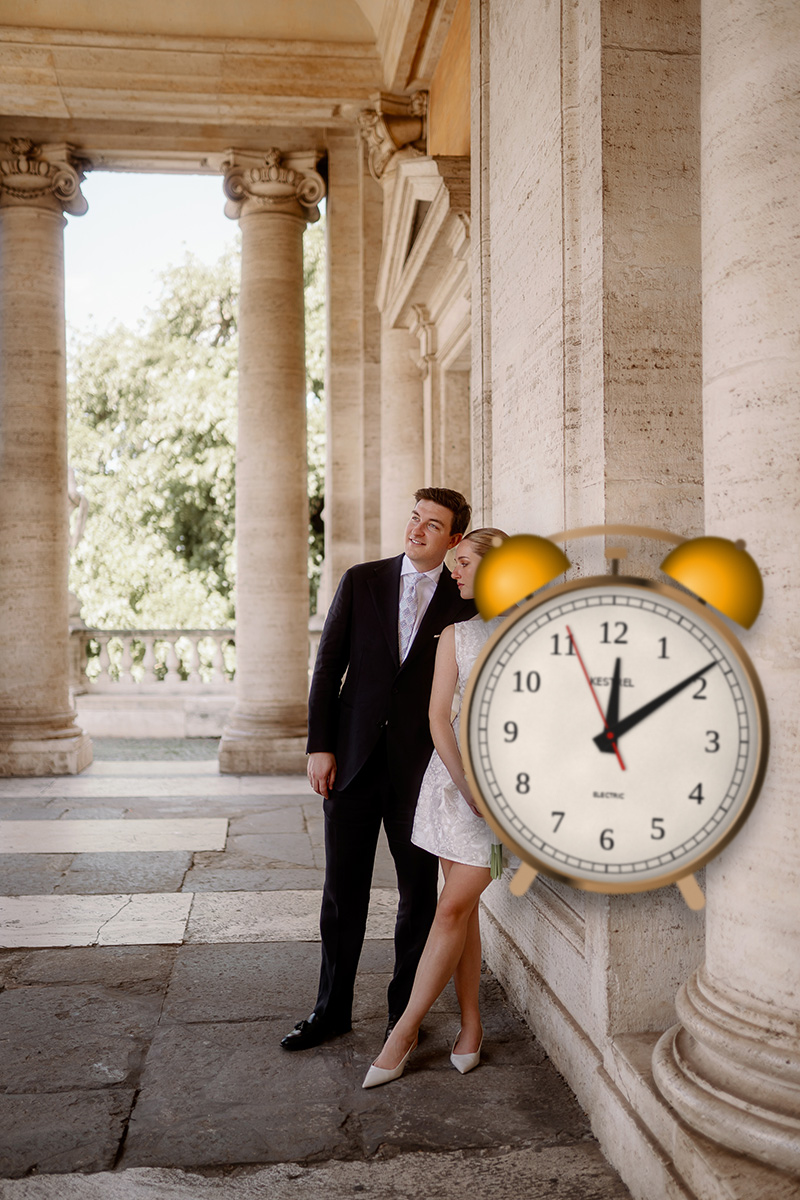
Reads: 12.08.56
